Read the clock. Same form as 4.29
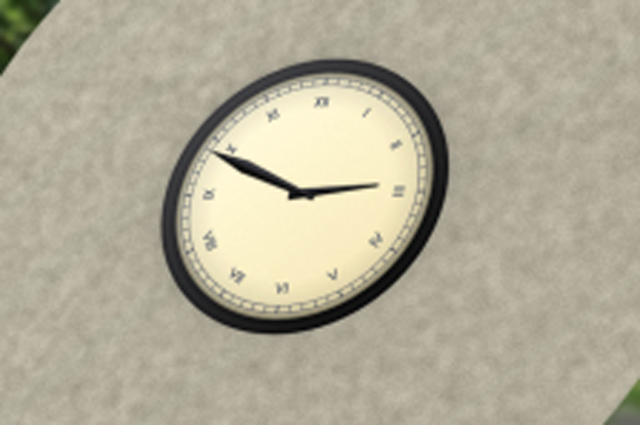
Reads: 2.49
